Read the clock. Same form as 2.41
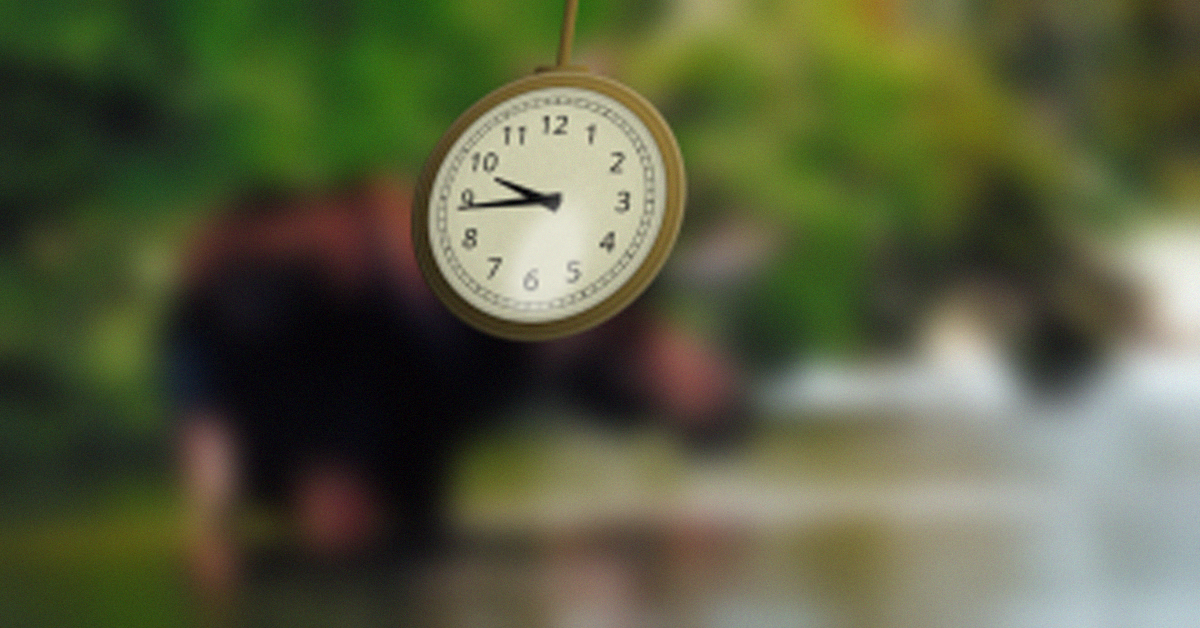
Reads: 9.44
